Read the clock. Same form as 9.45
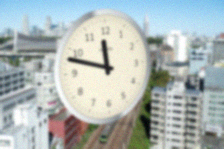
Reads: 11.48
